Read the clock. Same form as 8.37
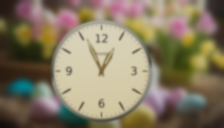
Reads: 12.56
